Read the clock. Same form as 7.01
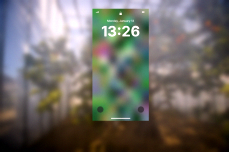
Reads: 13.26
